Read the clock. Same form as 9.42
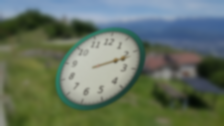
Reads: 2.11
